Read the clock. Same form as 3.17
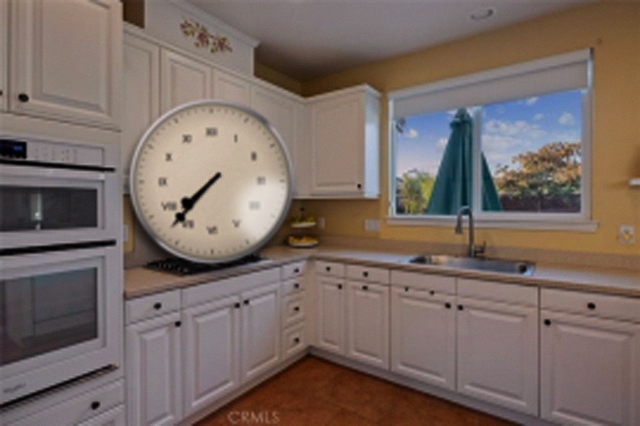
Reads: 7.37
